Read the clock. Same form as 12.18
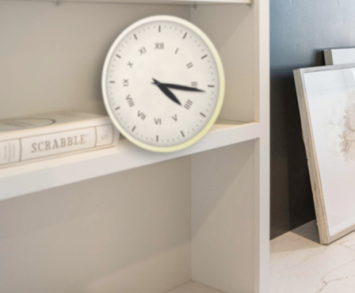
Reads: 4.16
